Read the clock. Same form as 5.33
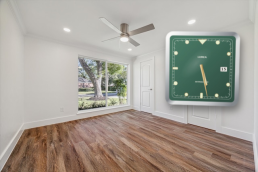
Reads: 5.28
